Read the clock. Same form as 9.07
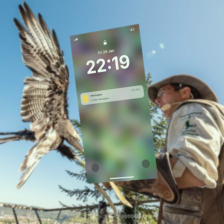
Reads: 22.19
